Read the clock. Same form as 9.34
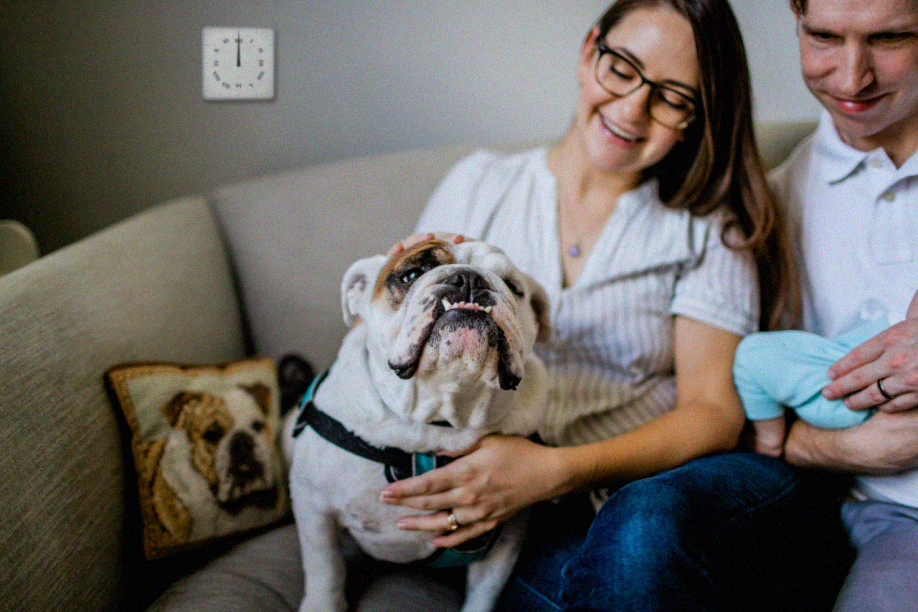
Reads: 12.00
